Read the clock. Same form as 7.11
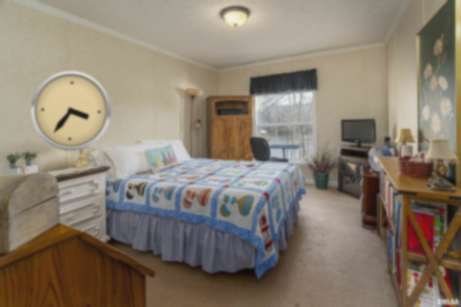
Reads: 3.36
